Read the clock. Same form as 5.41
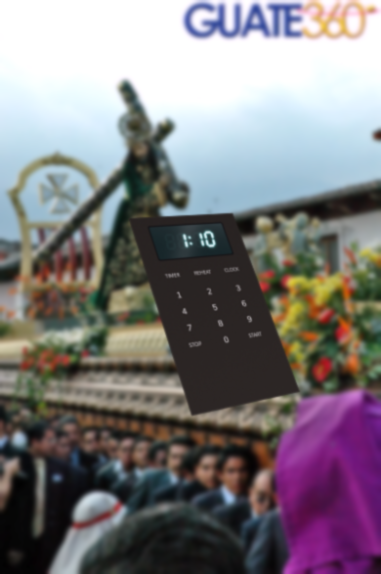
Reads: 1.10
